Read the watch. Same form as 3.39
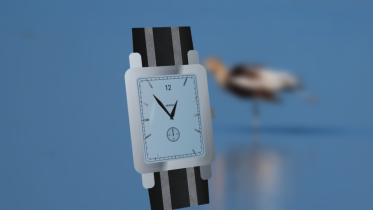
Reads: 12.54
